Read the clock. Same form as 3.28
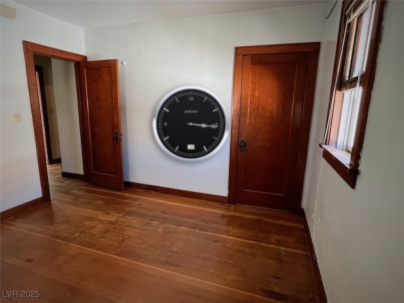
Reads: 3.16
